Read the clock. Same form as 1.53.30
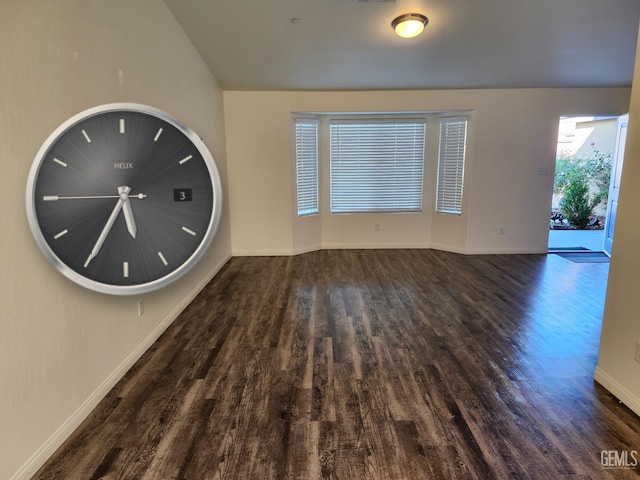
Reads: 5.34.45
